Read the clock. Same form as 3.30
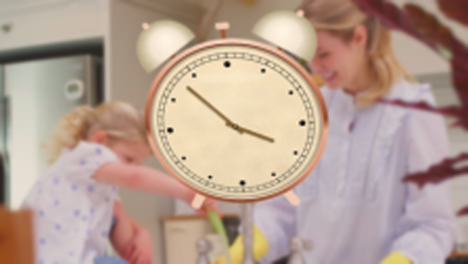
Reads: 3.53
